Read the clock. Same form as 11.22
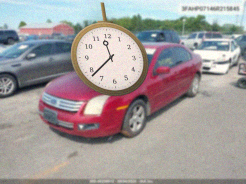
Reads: 11.38
